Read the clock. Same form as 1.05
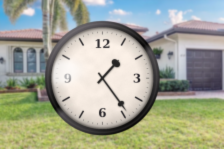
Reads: 1.24
